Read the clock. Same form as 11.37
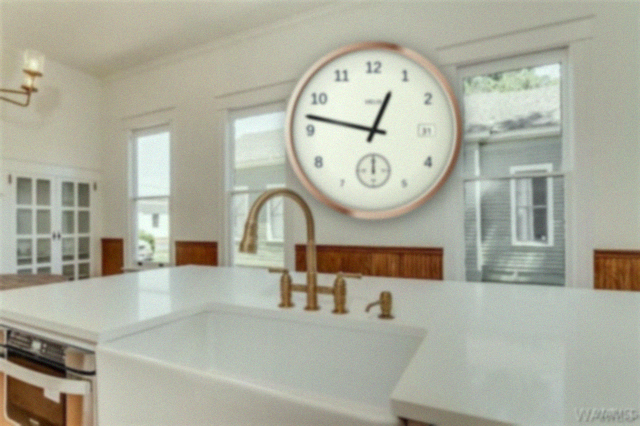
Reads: 12.47
